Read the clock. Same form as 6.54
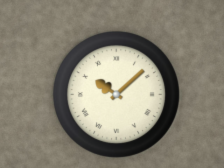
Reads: 10.08
